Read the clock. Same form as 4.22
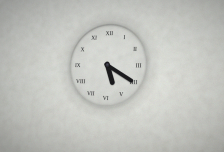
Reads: 5.20
